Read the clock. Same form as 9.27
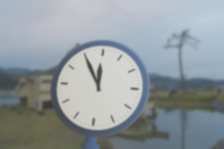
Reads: 11.55
